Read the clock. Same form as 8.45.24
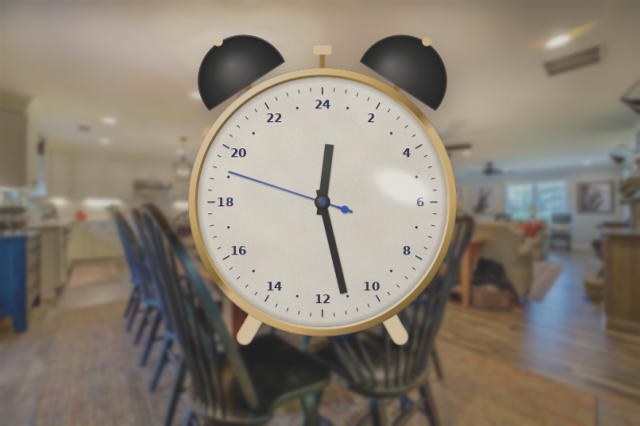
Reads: 0.27.48
